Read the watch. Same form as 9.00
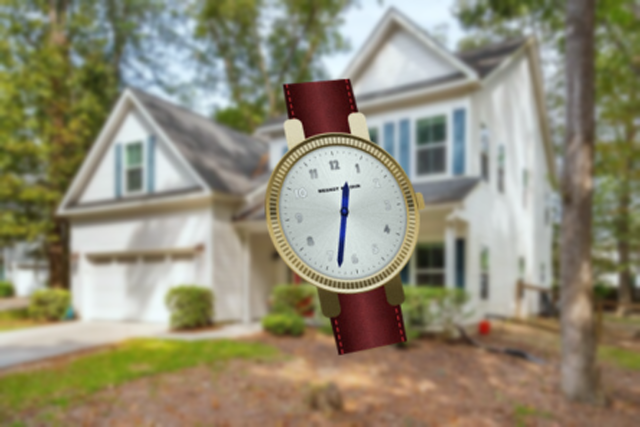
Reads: 12.33
